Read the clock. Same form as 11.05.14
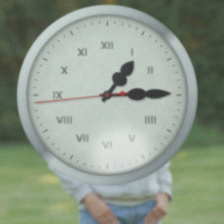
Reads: 1.14.44
